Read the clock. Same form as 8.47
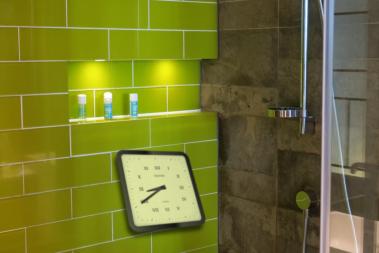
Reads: 8.40
